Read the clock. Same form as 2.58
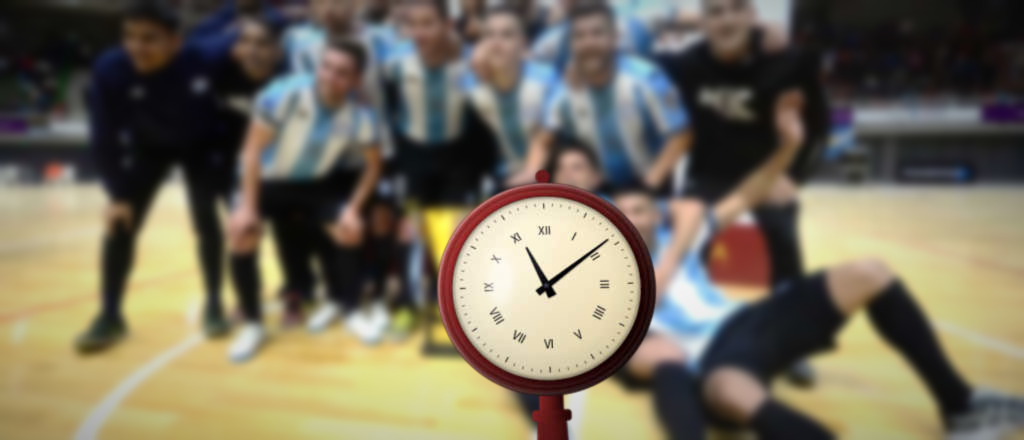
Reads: 11.09
